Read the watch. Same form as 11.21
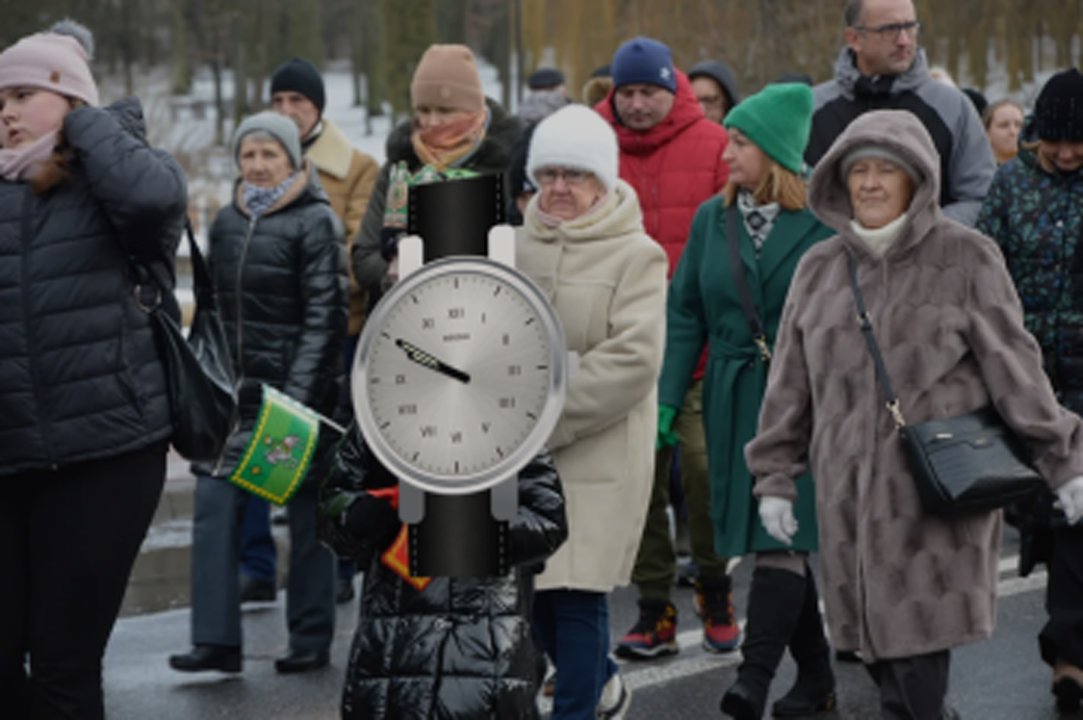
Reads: 9.50
